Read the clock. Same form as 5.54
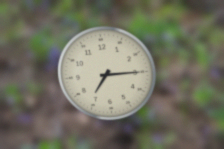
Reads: 7.15
